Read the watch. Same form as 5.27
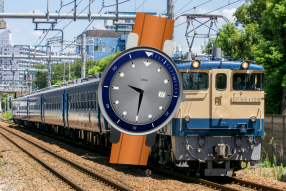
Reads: 9.30
